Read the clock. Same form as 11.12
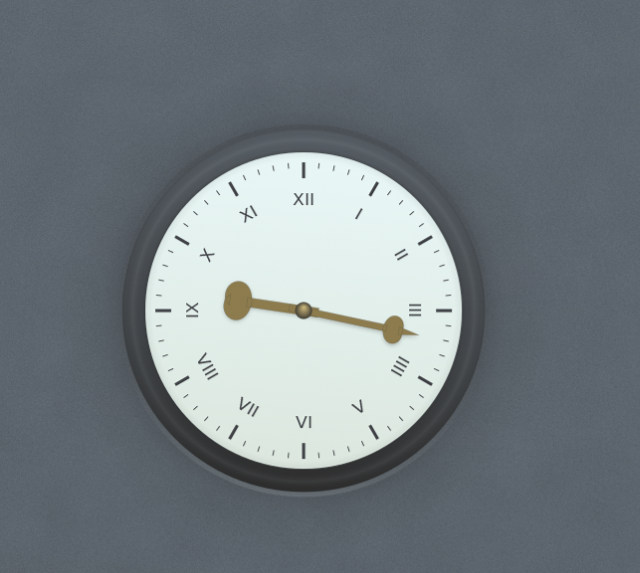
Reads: 9.17
